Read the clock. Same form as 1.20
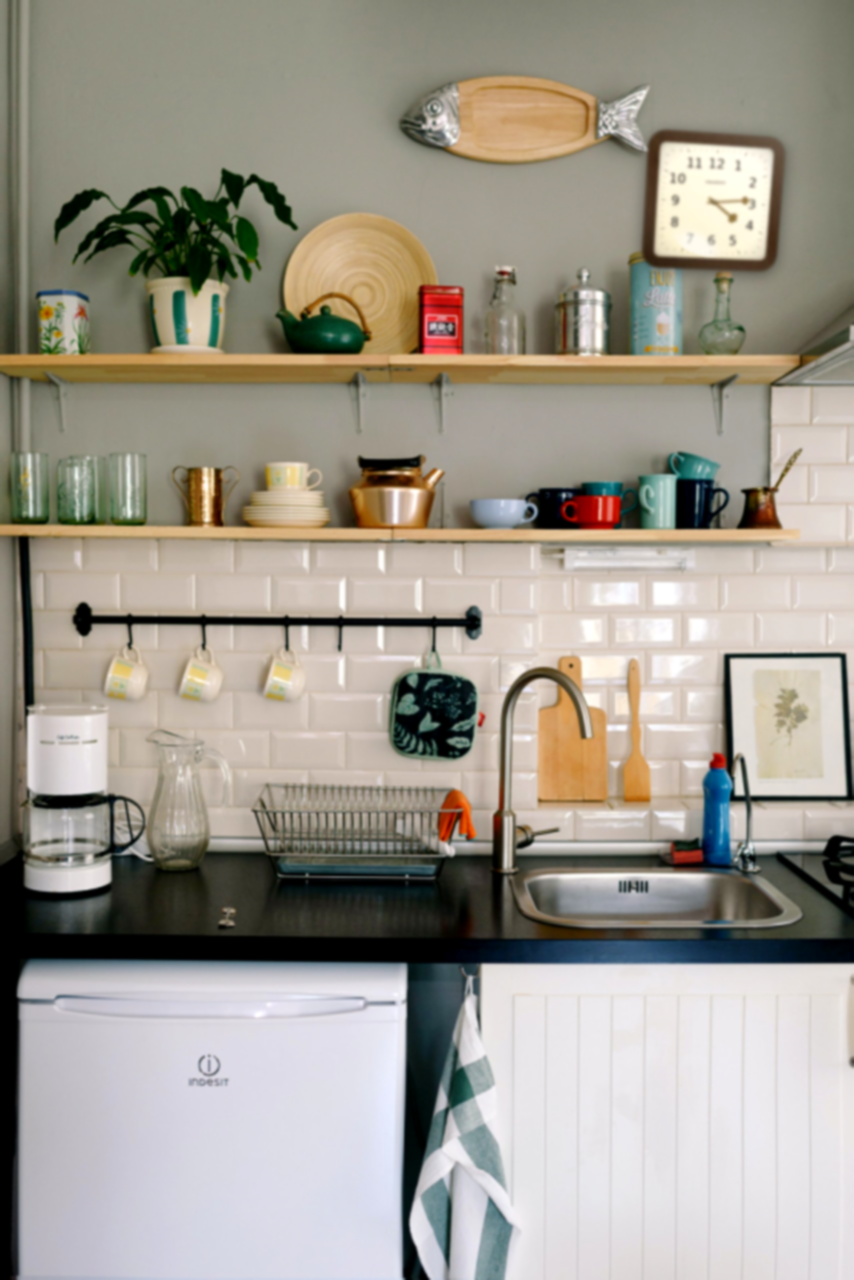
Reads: 4.14
